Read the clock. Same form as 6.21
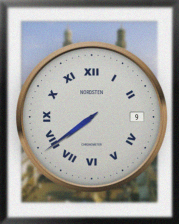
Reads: 7.39
